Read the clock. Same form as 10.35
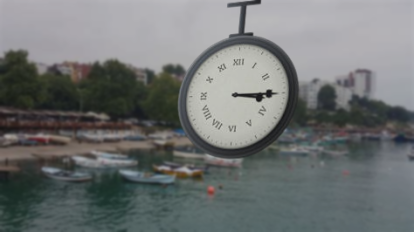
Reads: 3.15
